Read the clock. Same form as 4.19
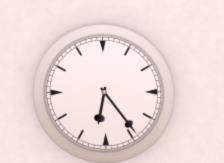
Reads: 6.24
